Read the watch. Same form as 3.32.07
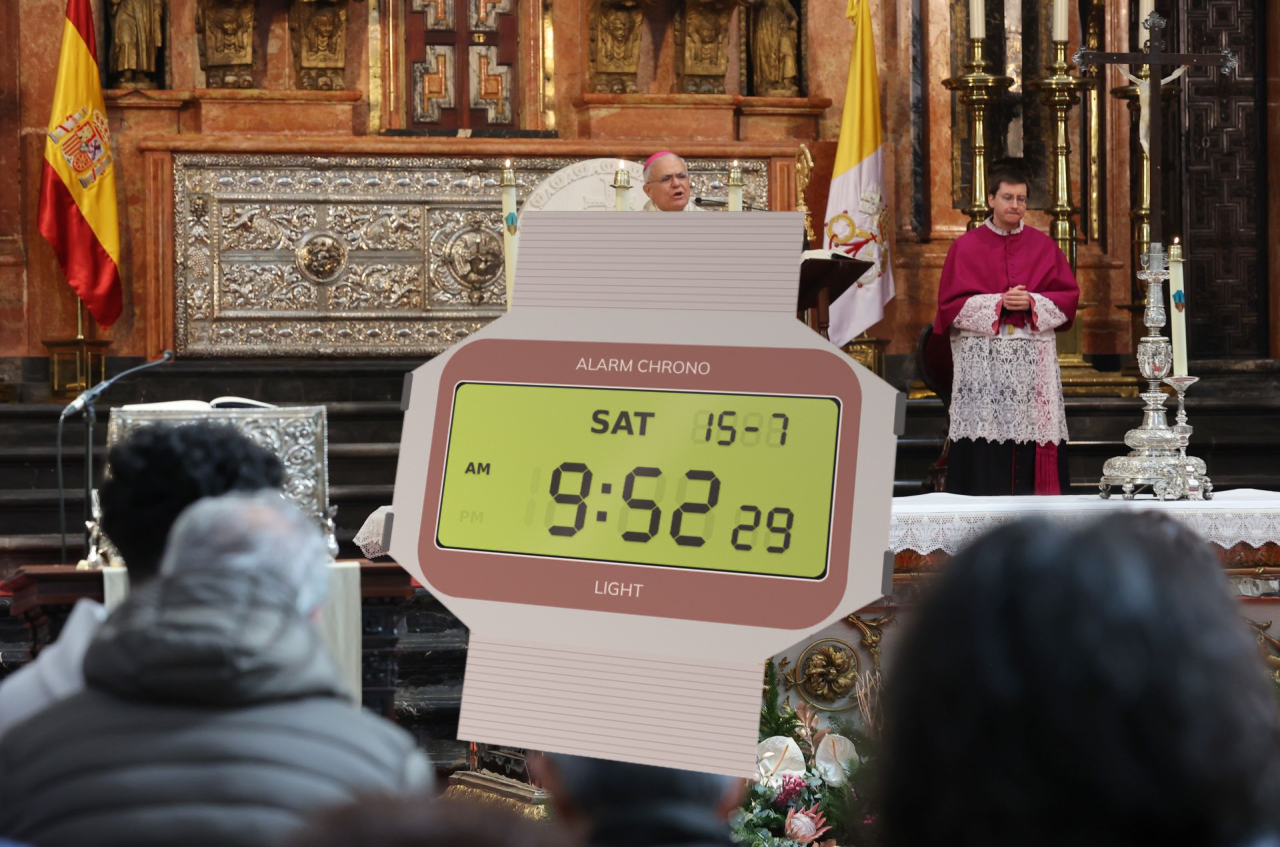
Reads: 9.52.29
